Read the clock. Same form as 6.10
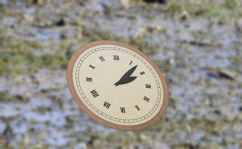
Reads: 2.07
